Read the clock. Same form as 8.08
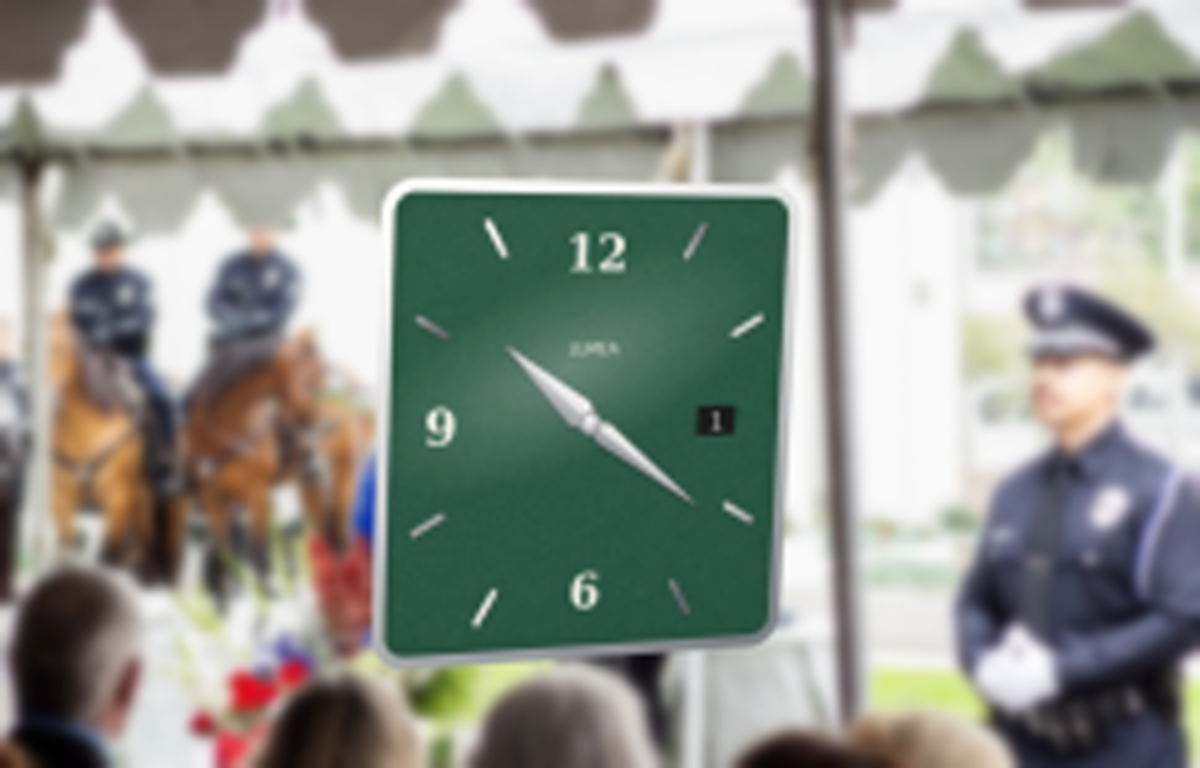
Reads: 10.21
